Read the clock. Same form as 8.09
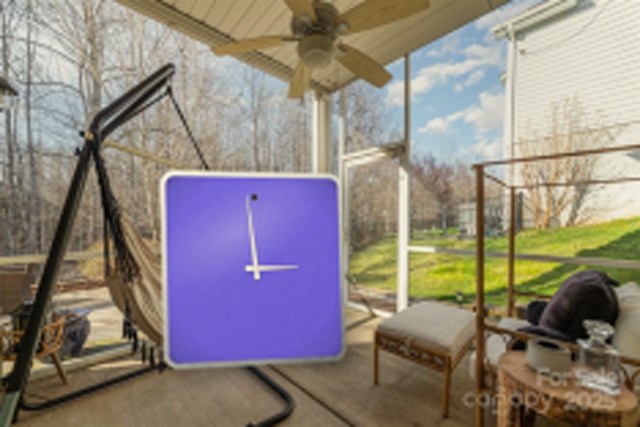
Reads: 2.59
